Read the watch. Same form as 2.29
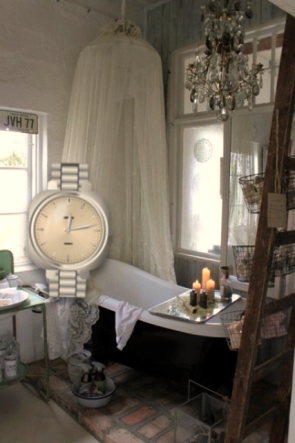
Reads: 12.13
